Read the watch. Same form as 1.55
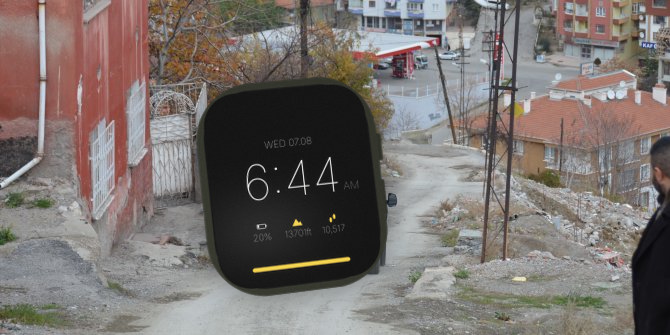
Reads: 6.44
